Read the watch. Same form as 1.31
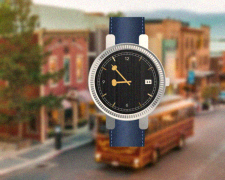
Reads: 8.53
